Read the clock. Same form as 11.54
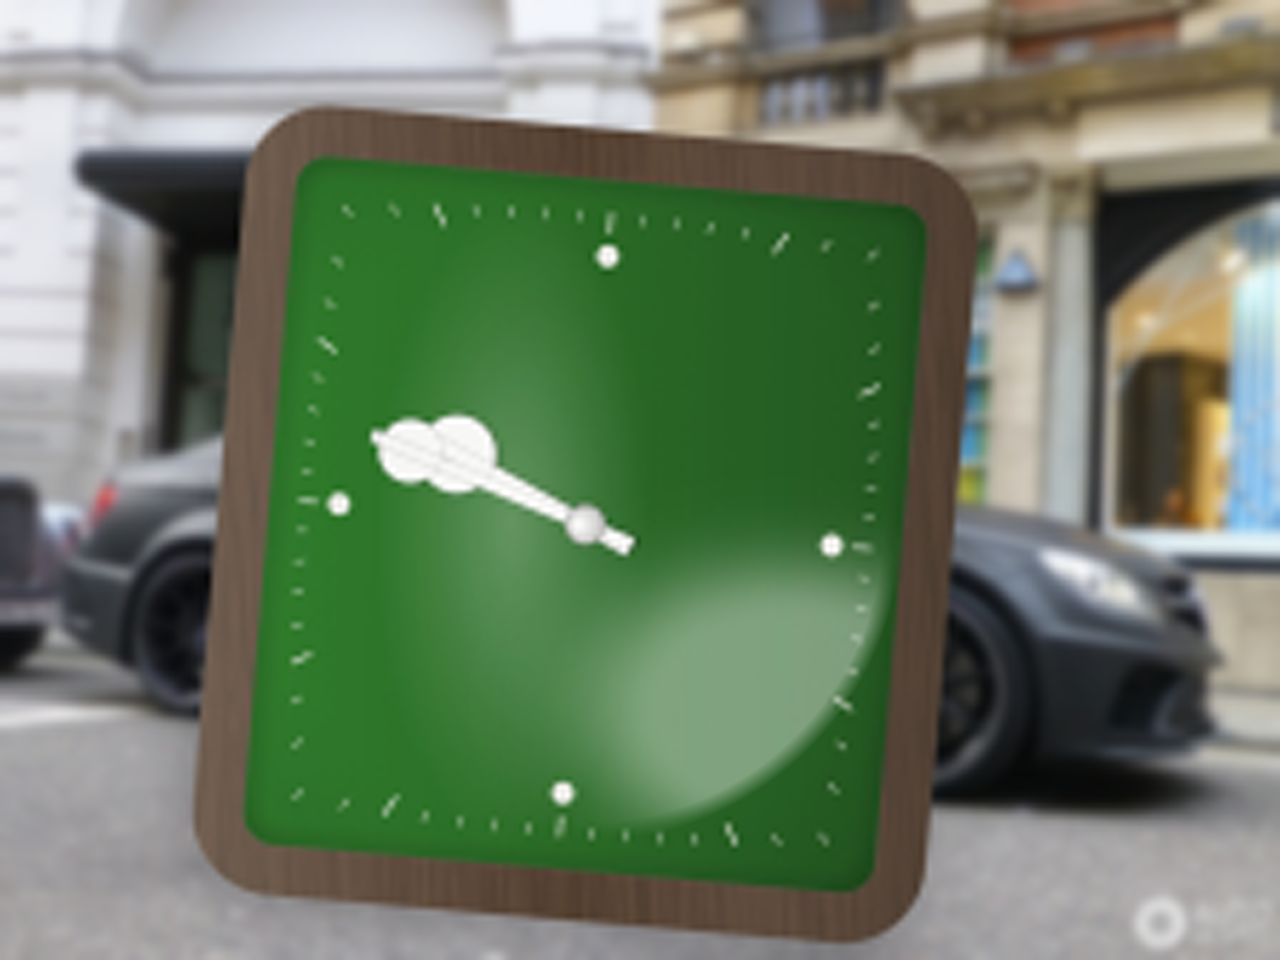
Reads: 9.48
